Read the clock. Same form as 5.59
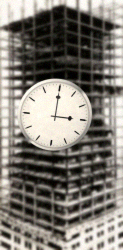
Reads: 3.00
